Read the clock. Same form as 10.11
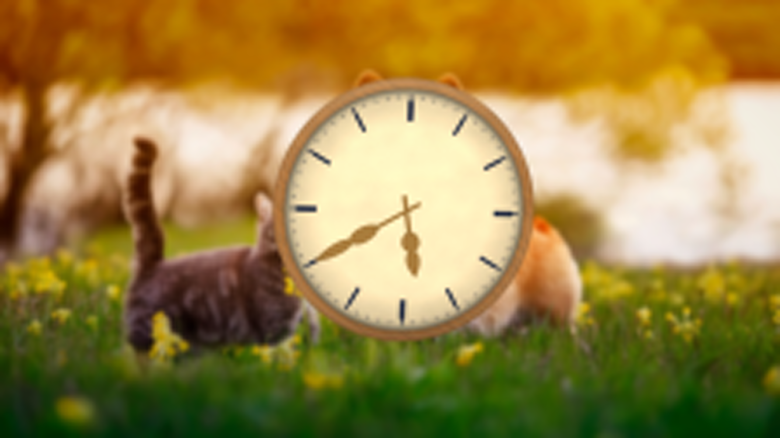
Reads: 5.40
